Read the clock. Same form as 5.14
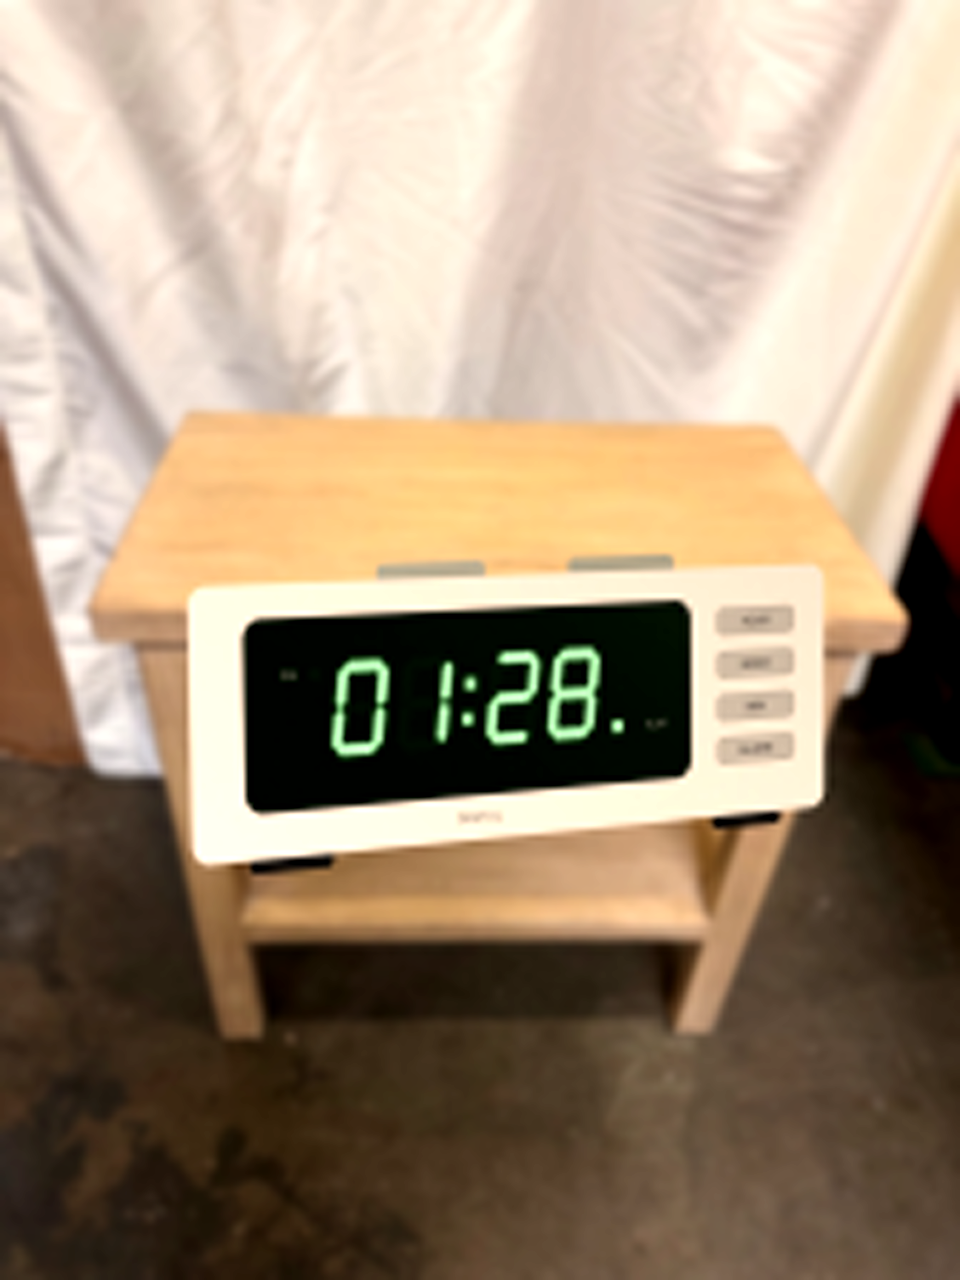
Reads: 1.28
